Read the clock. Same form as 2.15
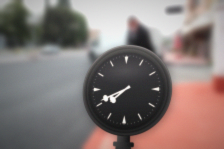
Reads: 7.41
